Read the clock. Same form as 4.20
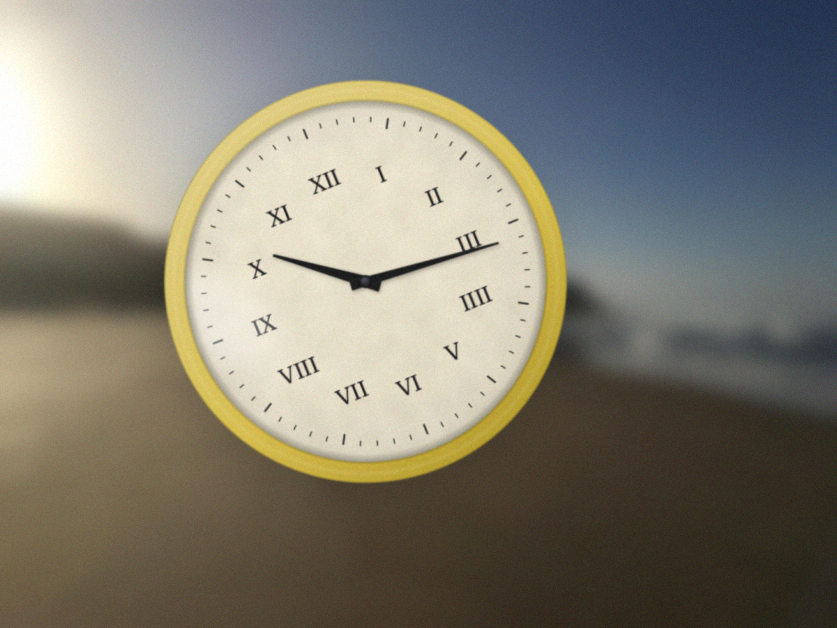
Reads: 10.16
